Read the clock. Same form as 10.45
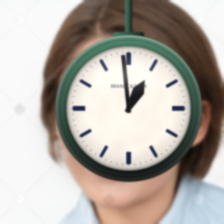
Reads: 12.59
